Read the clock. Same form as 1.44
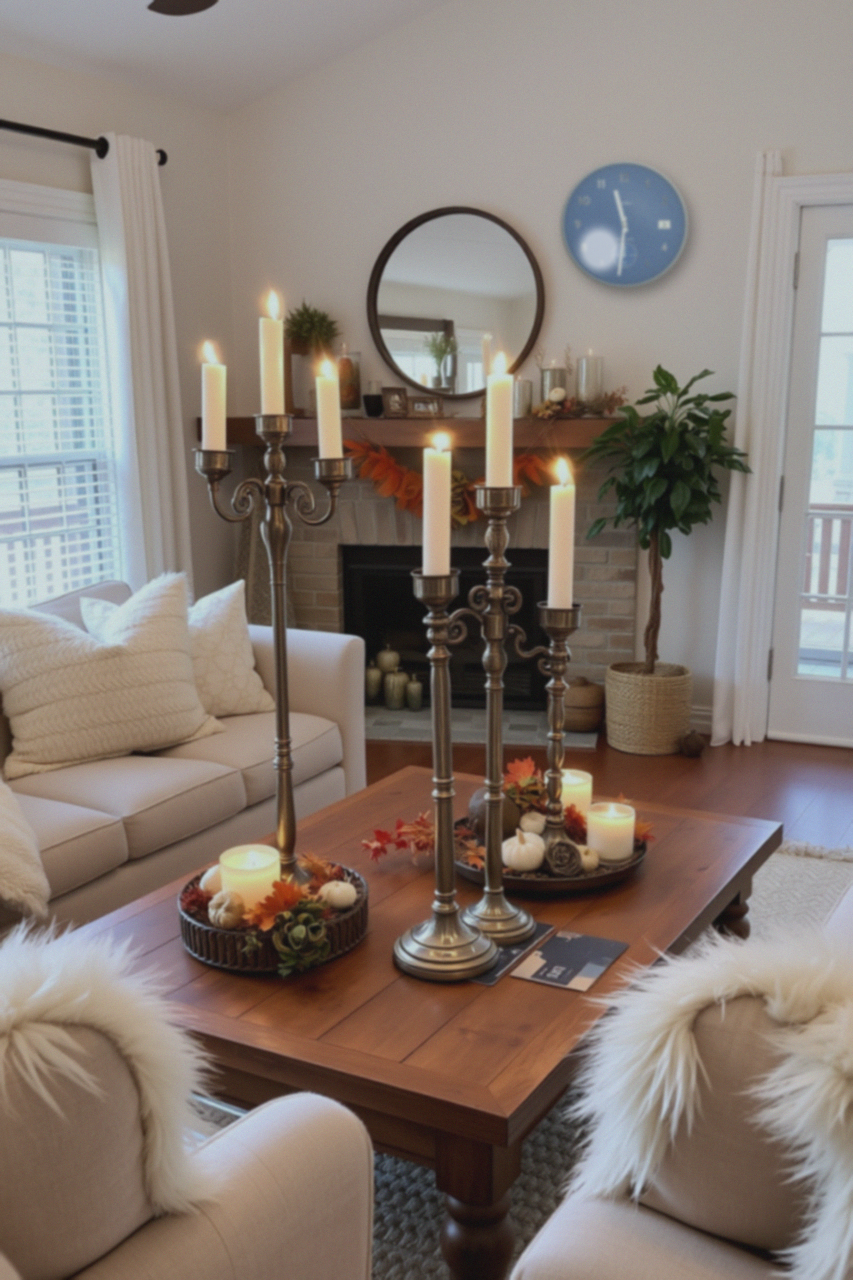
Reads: 11.31
